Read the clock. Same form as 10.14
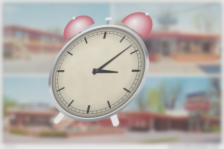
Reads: 3.08
